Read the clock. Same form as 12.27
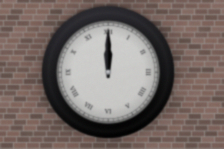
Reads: 12.00
